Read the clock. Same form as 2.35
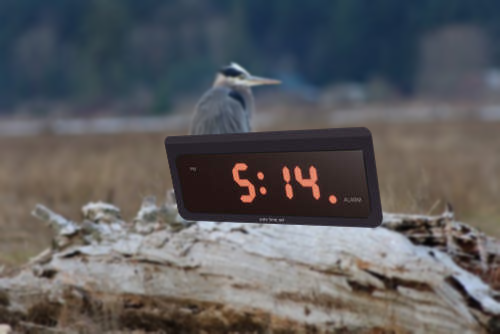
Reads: 5.14
